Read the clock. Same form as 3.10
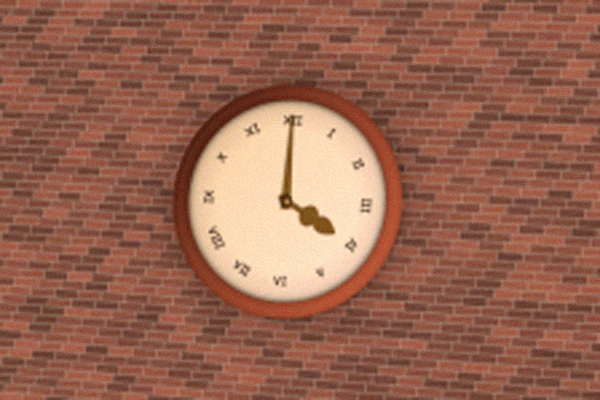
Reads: 4.00
